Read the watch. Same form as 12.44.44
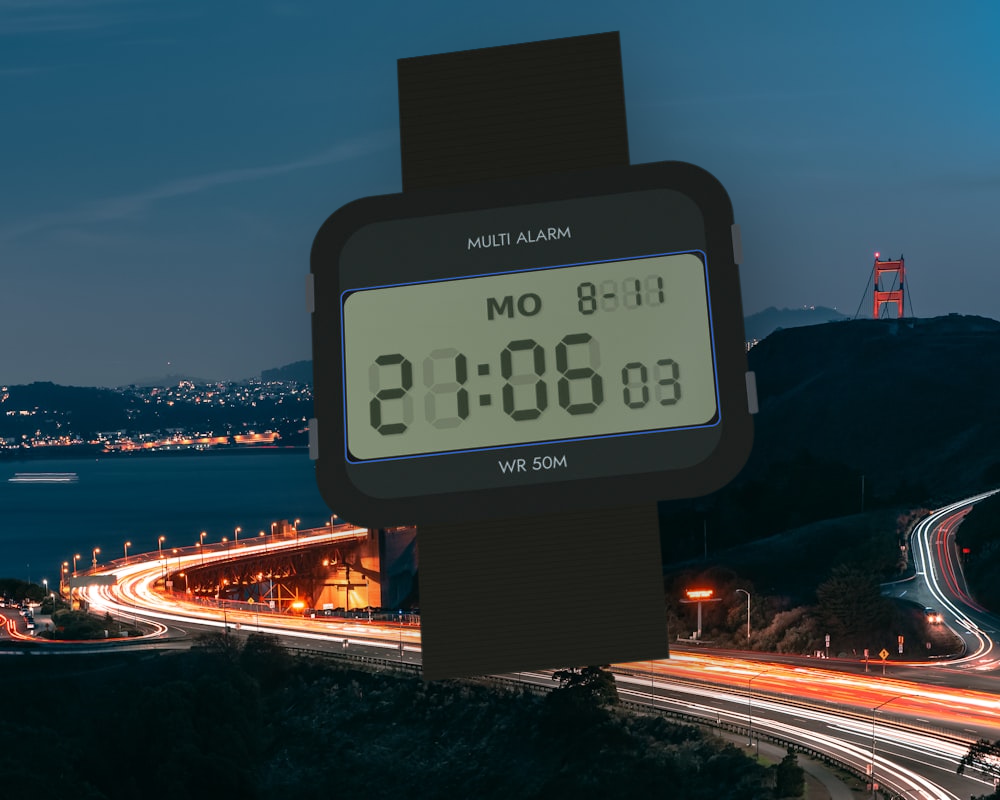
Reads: 21.06.03
